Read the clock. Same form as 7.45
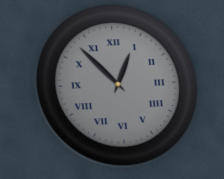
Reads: 12.53
